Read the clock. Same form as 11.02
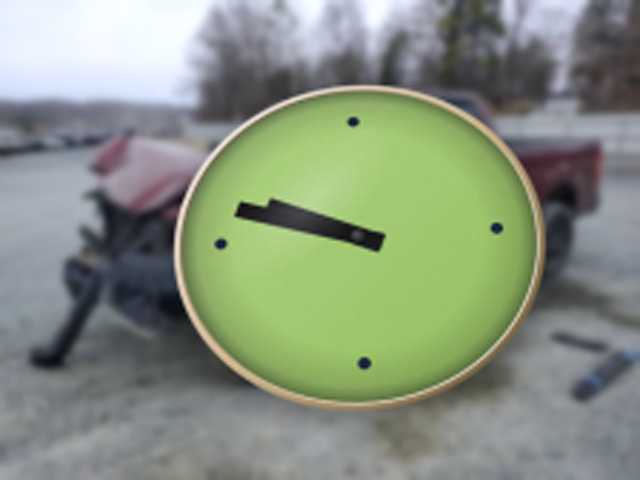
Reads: 9.48
